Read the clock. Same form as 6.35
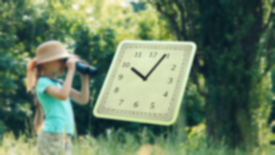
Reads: 10.04
